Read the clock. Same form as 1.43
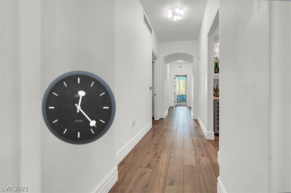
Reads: 12.23
